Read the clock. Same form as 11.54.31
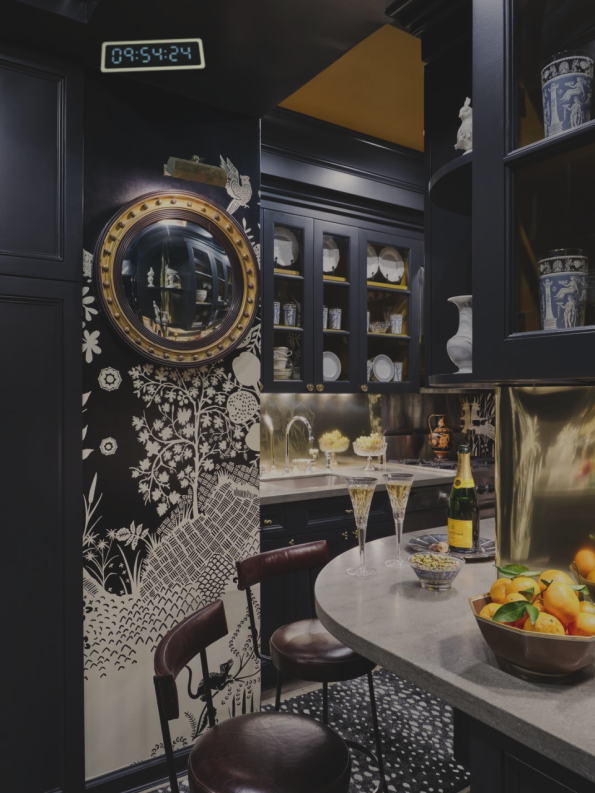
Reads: 9.54.24
